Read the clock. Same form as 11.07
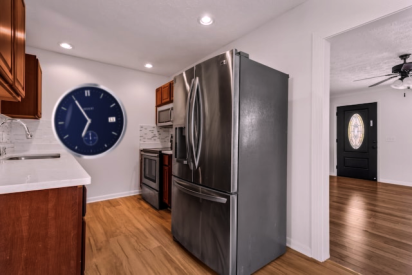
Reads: 6.55
